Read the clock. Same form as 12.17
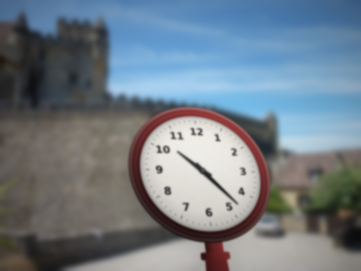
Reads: 10.23
